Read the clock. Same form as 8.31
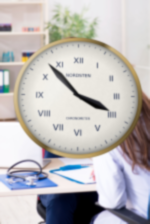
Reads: 3.53
